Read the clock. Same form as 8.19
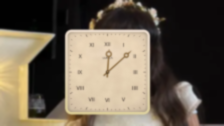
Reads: 12.08
